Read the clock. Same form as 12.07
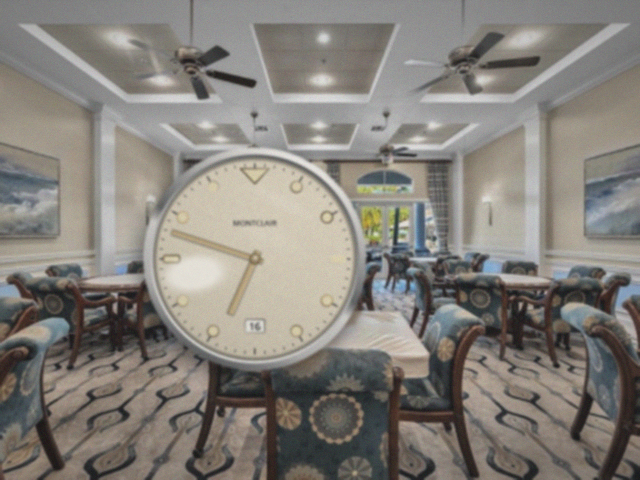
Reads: 6.48
